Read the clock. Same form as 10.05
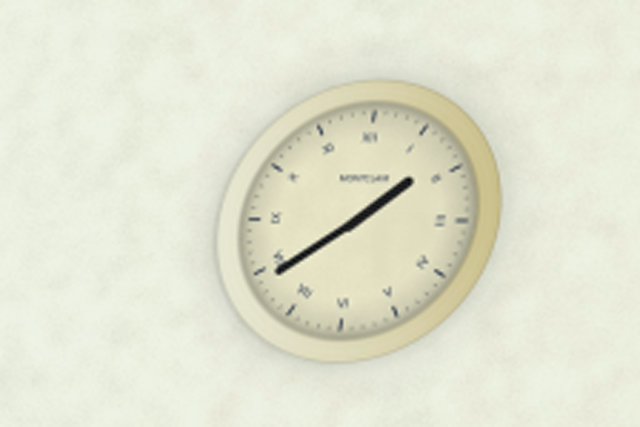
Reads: 1.39
